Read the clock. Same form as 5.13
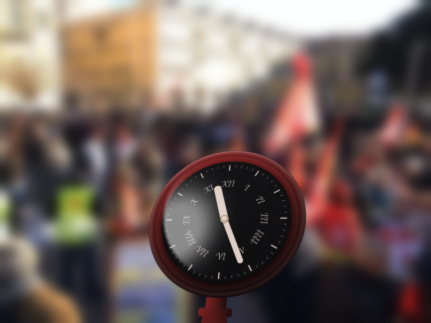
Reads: 11.26
